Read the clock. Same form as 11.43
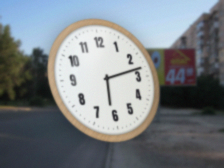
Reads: 6.13
